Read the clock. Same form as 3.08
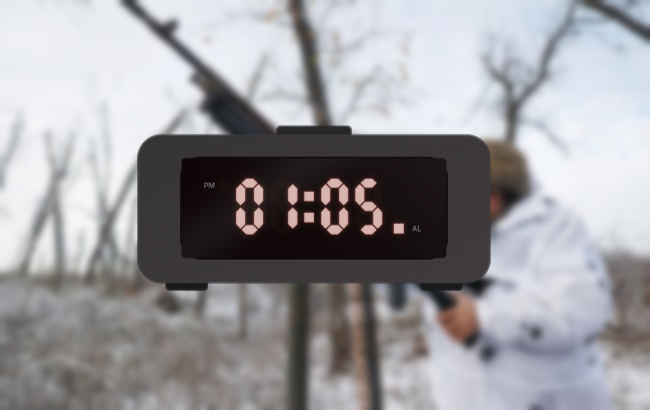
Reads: 1.05
